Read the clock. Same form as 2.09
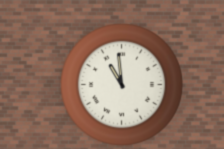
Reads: 10.59
